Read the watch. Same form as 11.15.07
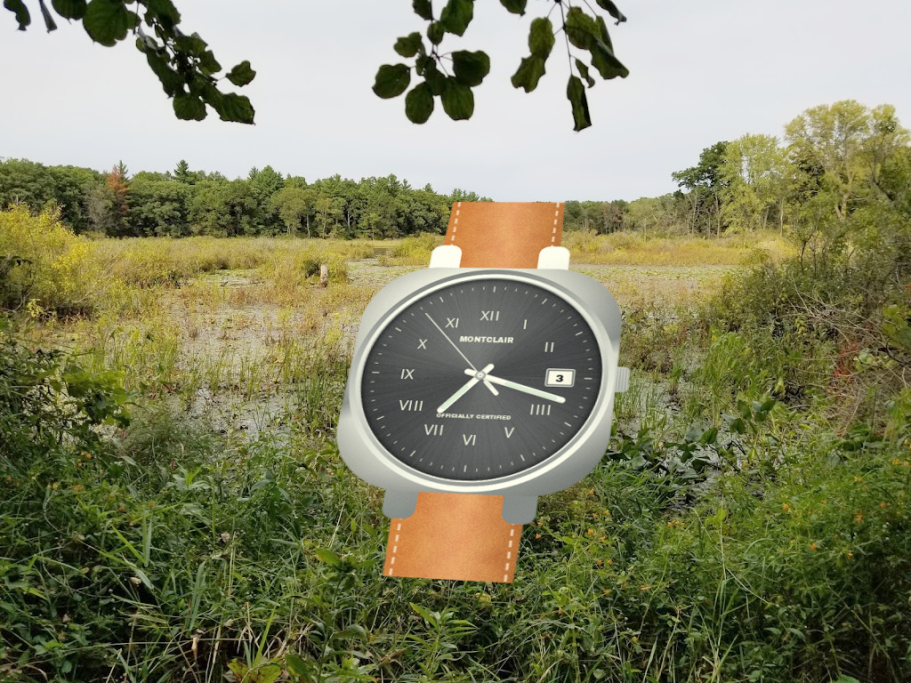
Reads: 7.17.53
